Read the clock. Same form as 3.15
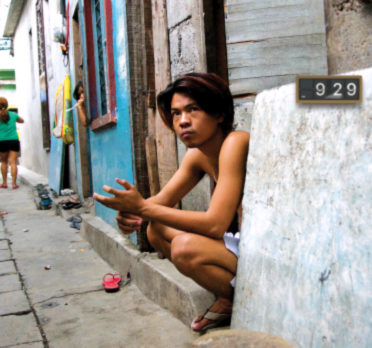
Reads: 9.29
